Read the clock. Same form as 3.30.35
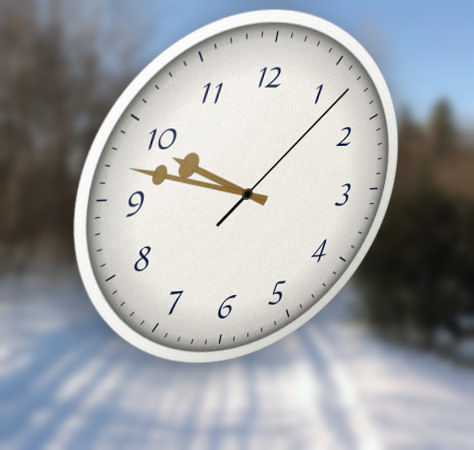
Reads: 9.47.07
